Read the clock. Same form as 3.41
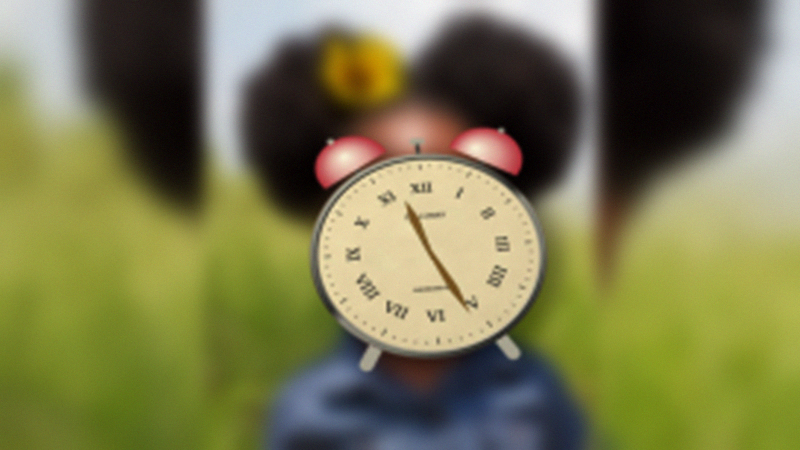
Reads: 11.26
